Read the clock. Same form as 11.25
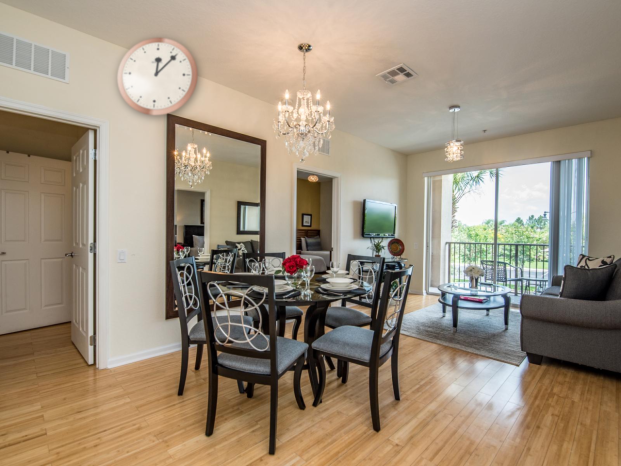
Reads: 12.07
